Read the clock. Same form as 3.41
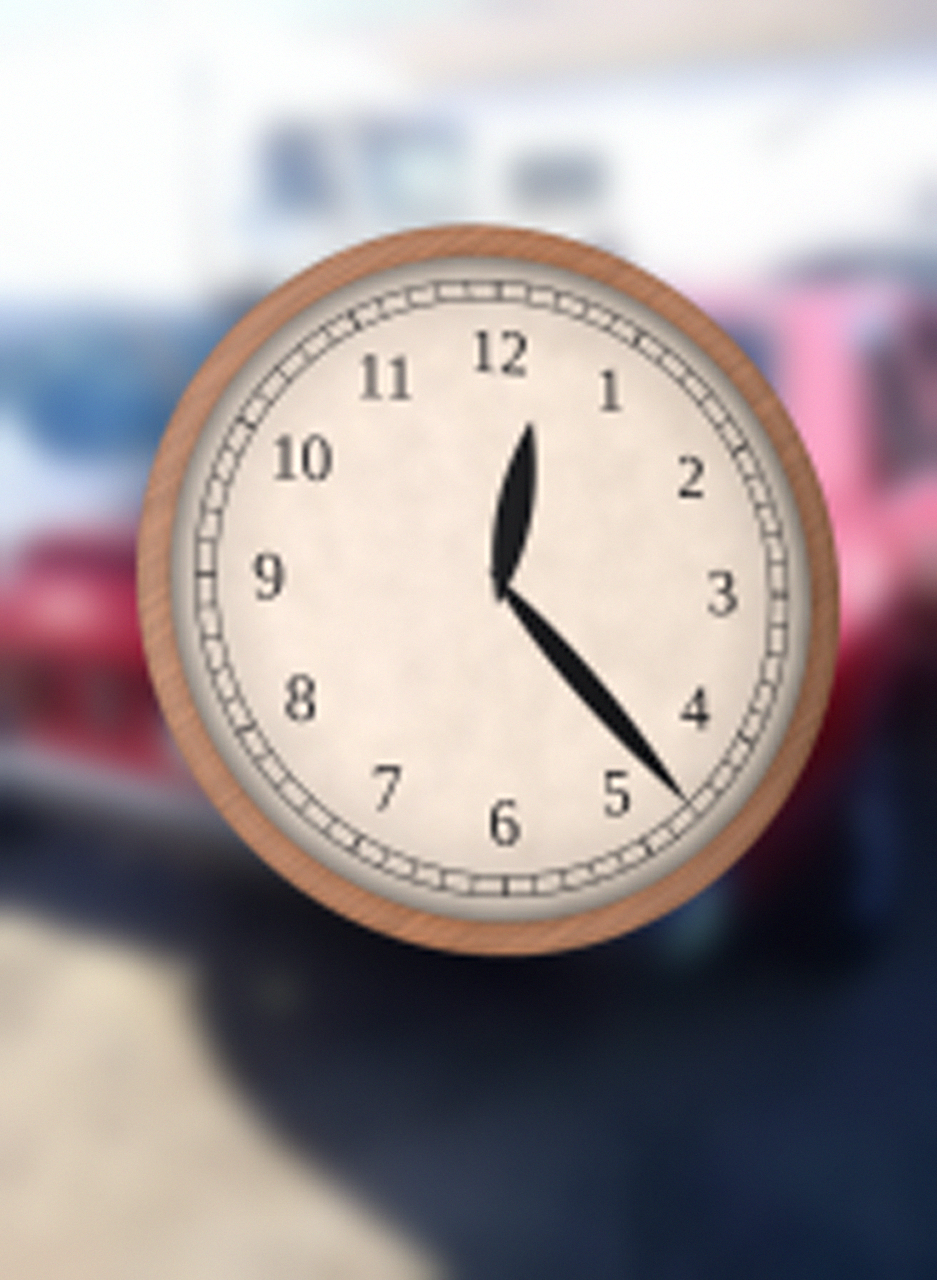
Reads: 12.23
